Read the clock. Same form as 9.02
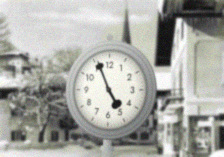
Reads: 4.56
